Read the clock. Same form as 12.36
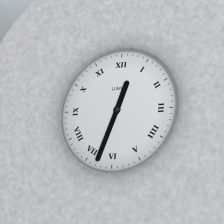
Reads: 12.33
